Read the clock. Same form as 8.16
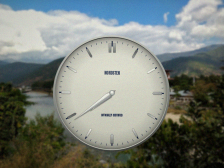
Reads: 7.39
